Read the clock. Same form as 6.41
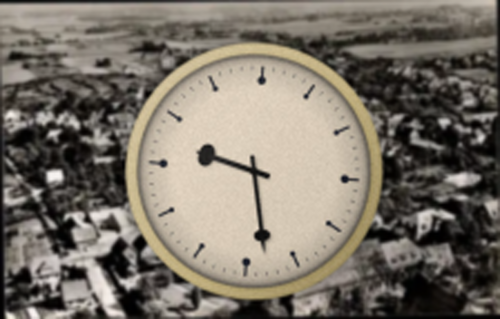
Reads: 9.28
